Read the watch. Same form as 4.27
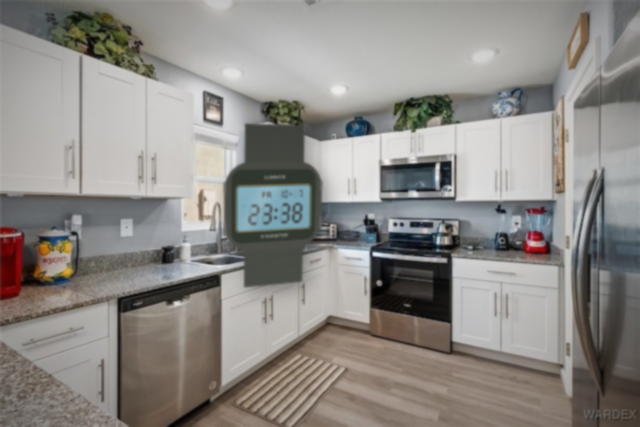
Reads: 23.38
